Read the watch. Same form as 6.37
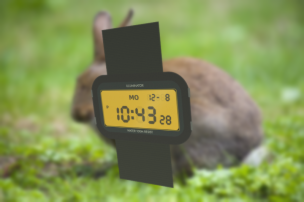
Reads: 10.43
